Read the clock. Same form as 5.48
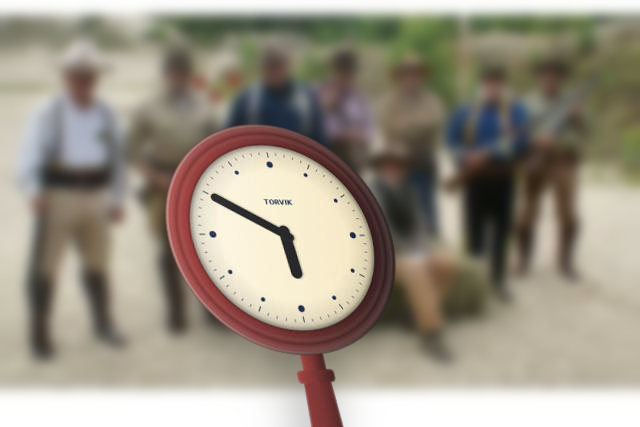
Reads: 5.50
